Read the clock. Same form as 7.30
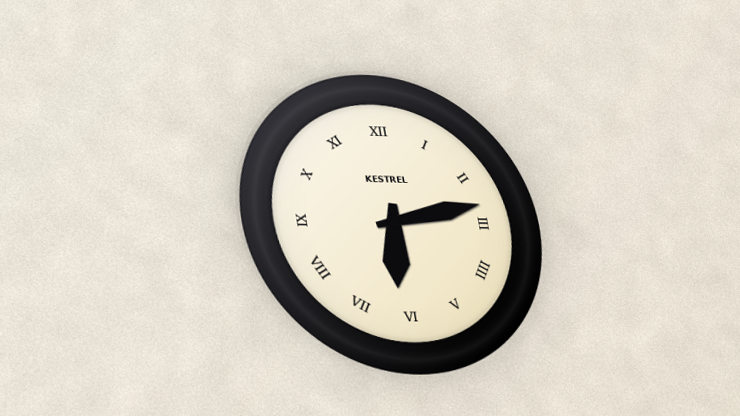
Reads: 6.13
